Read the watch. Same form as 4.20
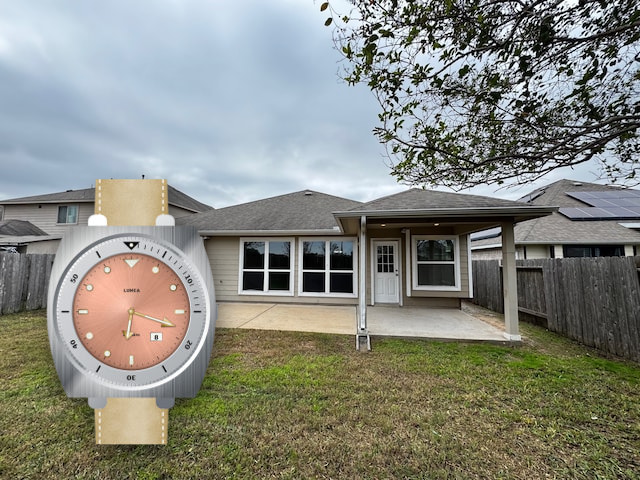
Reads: 6.18
